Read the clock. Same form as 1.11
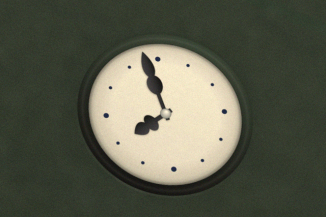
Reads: 7.58
